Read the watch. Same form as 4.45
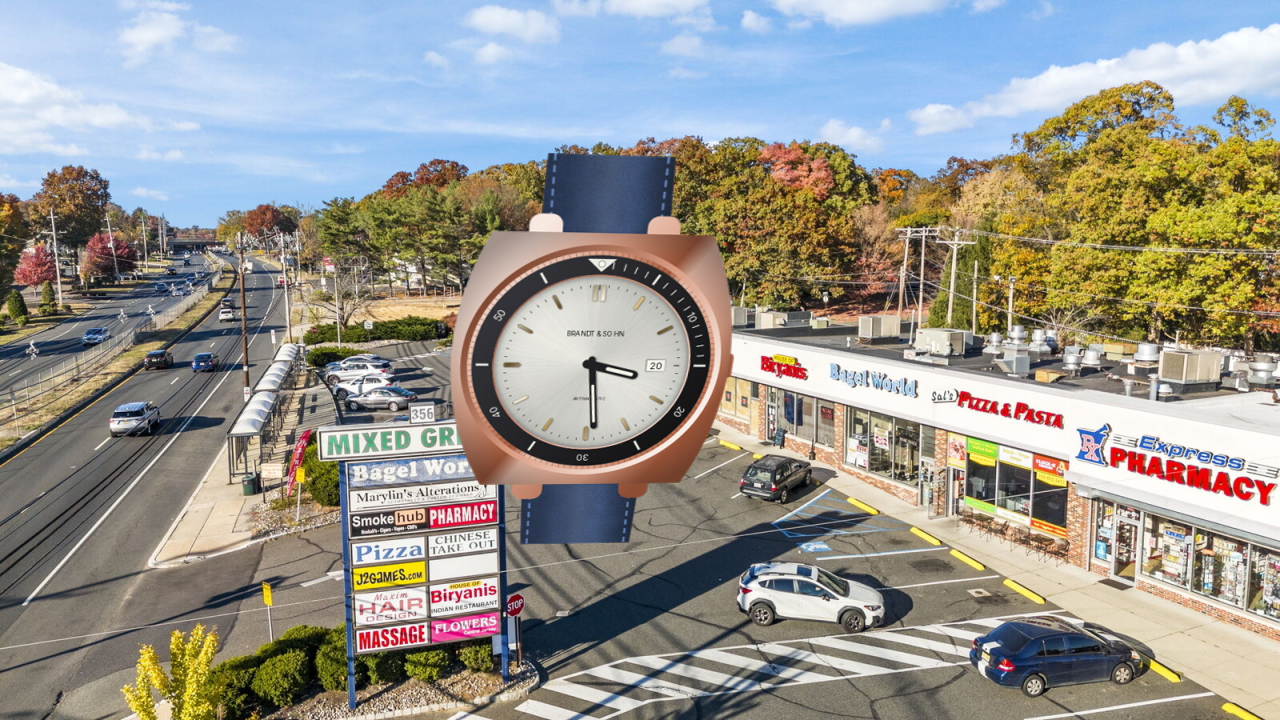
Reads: 3.29
